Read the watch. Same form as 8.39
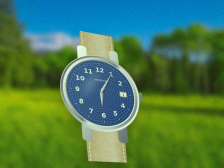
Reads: 6.05
